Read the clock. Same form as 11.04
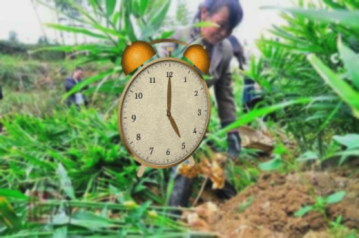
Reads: 5.00
